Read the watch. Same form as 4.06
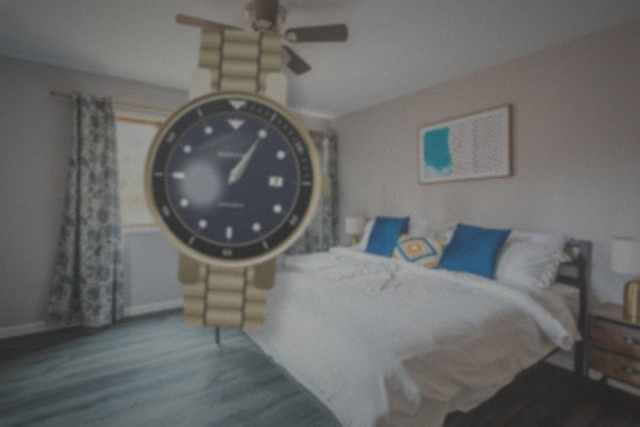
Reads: 1.05
